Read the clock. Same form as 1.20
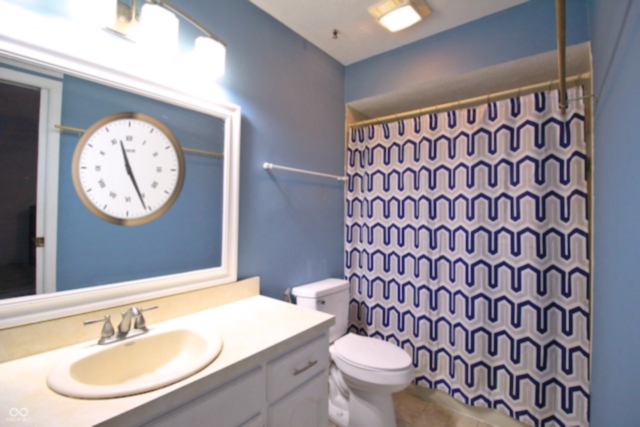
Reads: 11.26
